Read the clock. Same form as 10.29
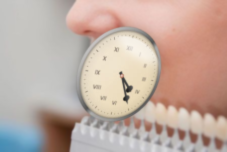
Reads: 4.25
